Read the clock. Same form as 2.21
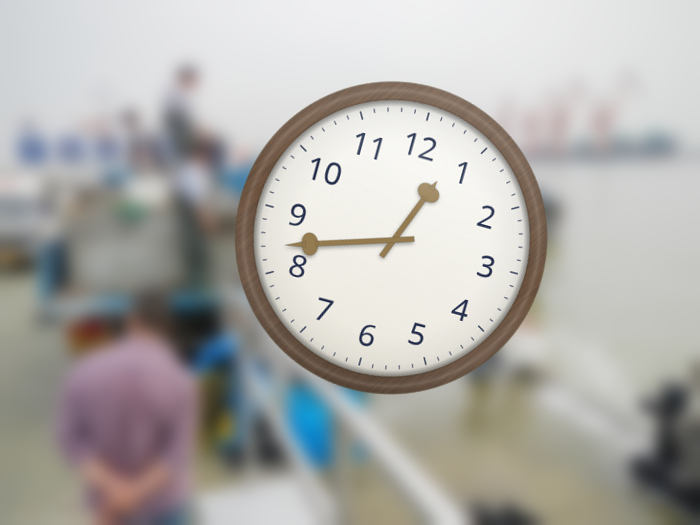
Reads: 12.42
